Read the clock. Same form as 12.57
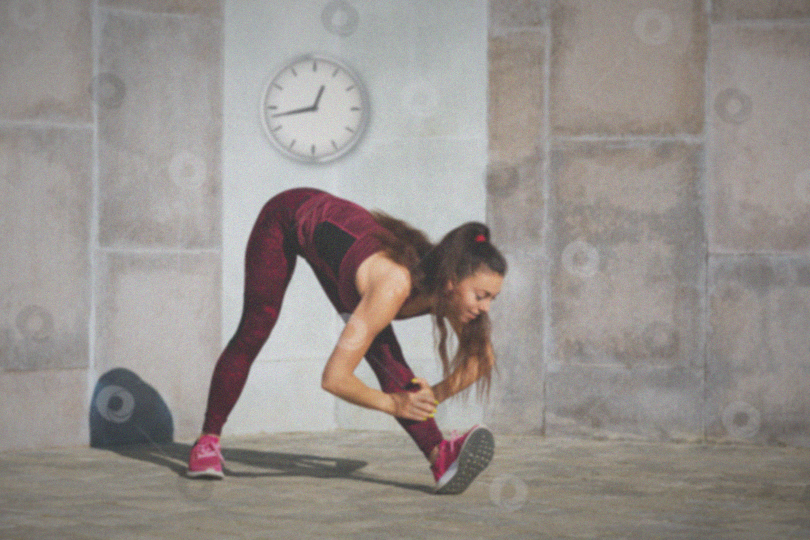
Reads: 12.43
